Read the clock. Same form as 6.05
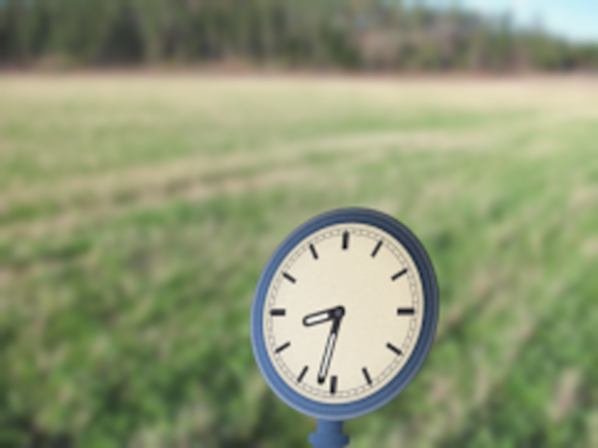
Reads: 8.32
